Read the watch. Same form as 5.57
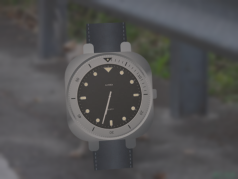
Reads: 6.33
